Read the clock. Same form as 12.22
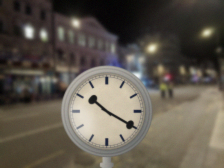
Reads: 10.20
